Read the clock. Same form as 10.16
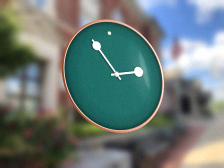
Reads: 2.55
